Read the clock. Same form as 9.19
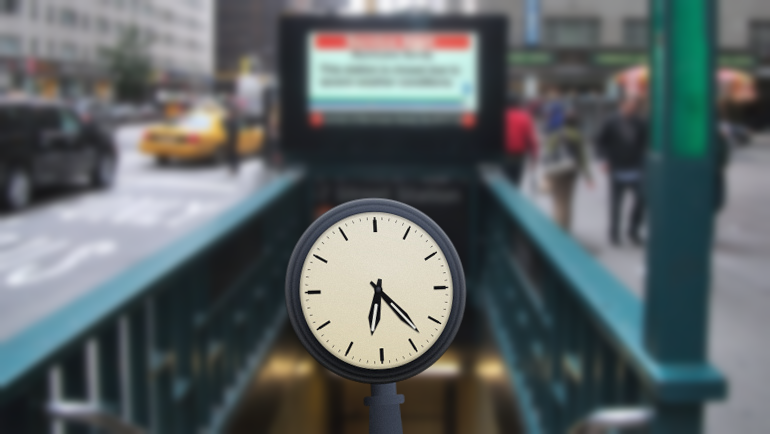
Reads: 6.23
